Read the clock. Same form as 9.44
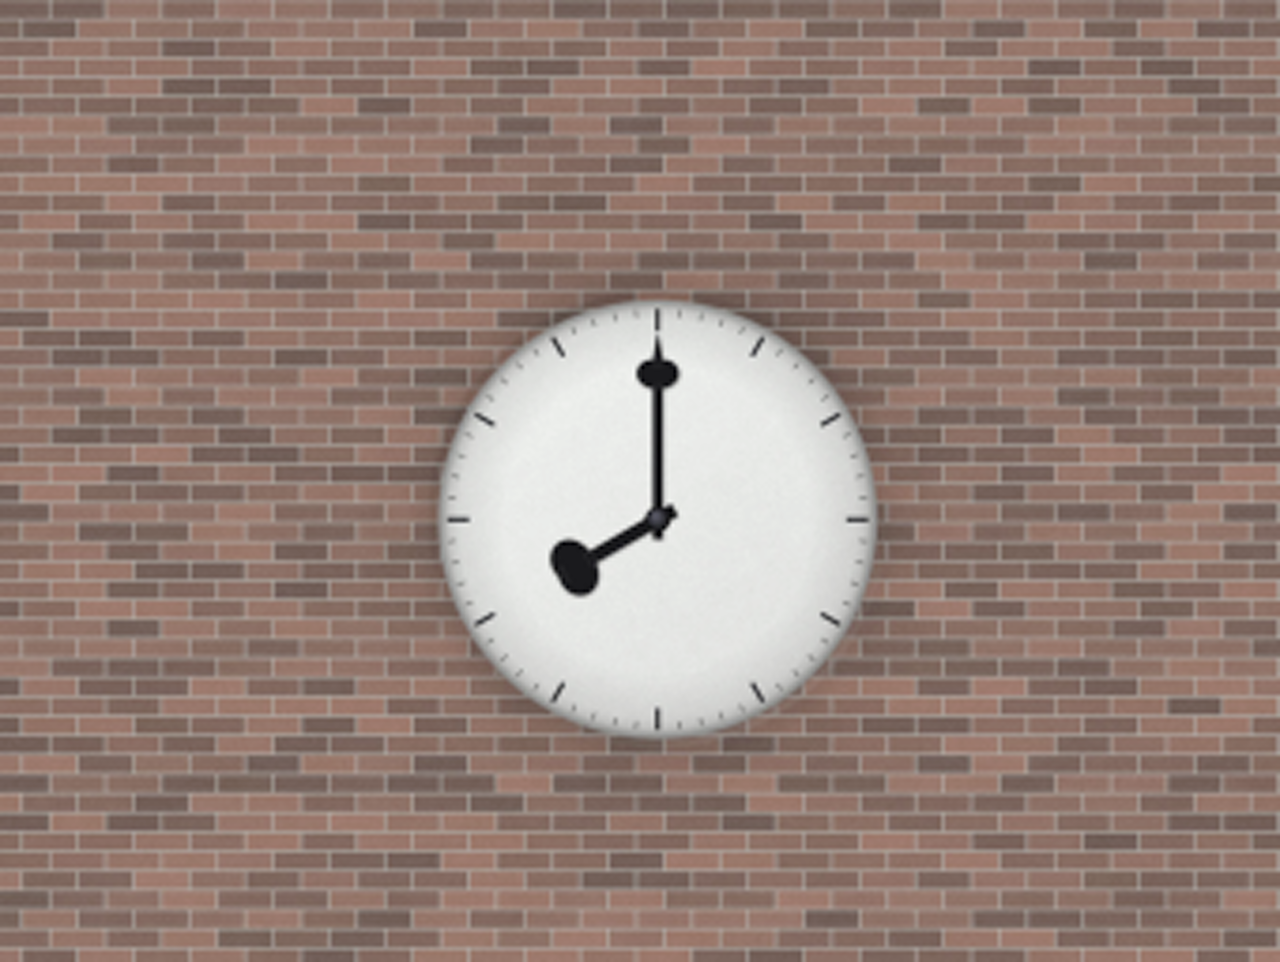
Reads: 8.00
